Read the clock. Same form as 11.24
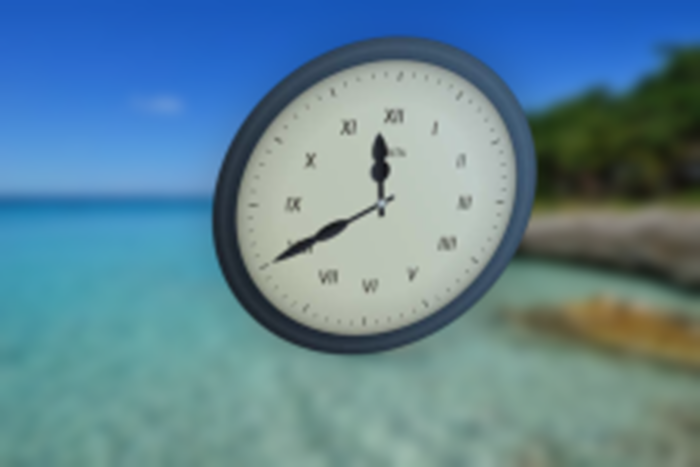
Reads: 11.40
